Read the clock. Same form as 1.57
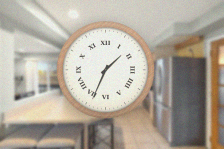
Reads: 1.34
